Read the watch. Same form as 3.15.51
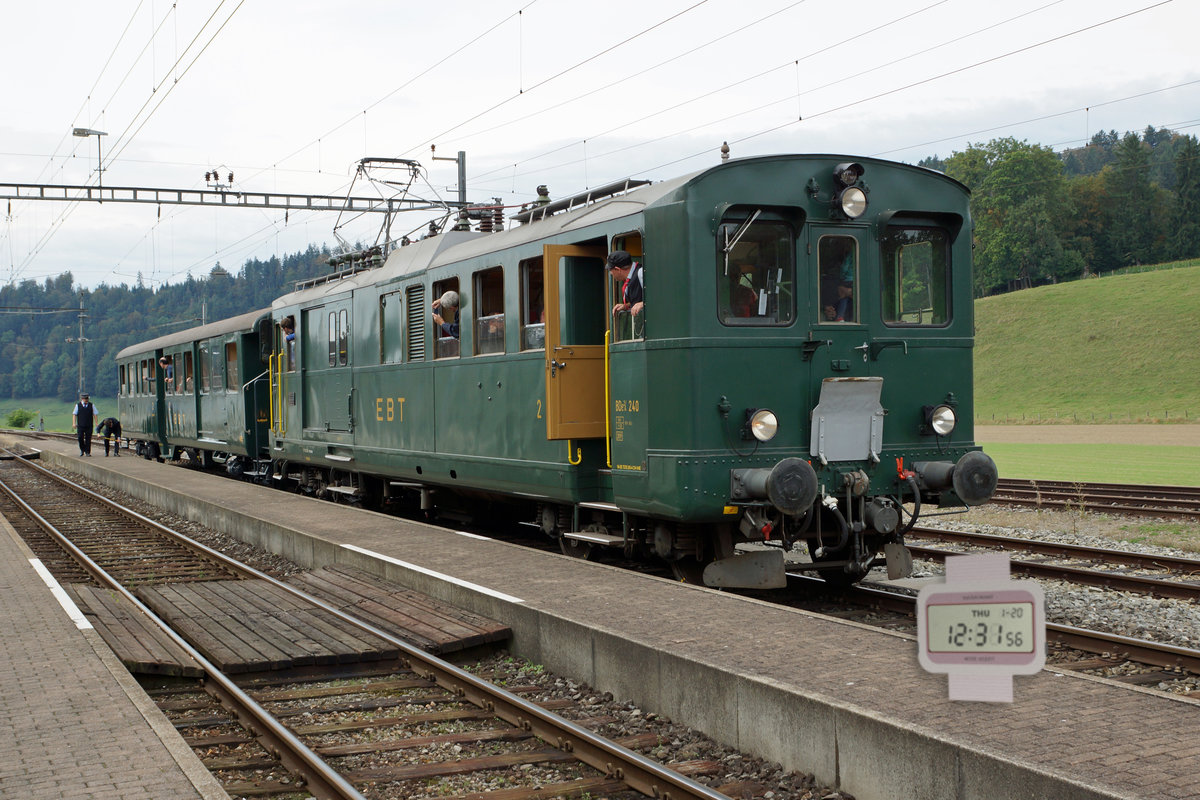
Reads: 12.31.56
